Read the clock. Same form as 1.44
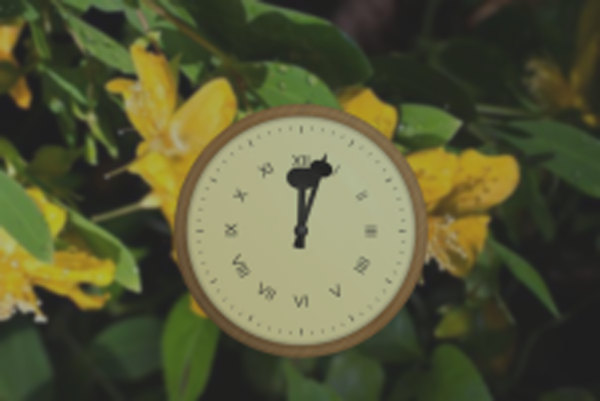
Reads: 12.03
